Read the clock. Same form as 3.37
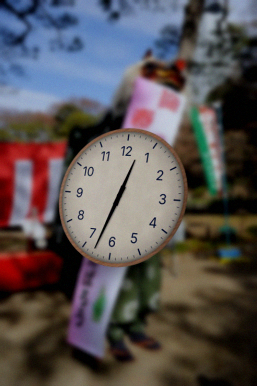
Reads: 12.33
